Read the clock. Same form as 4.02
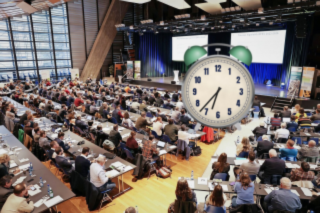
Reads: 6.37
